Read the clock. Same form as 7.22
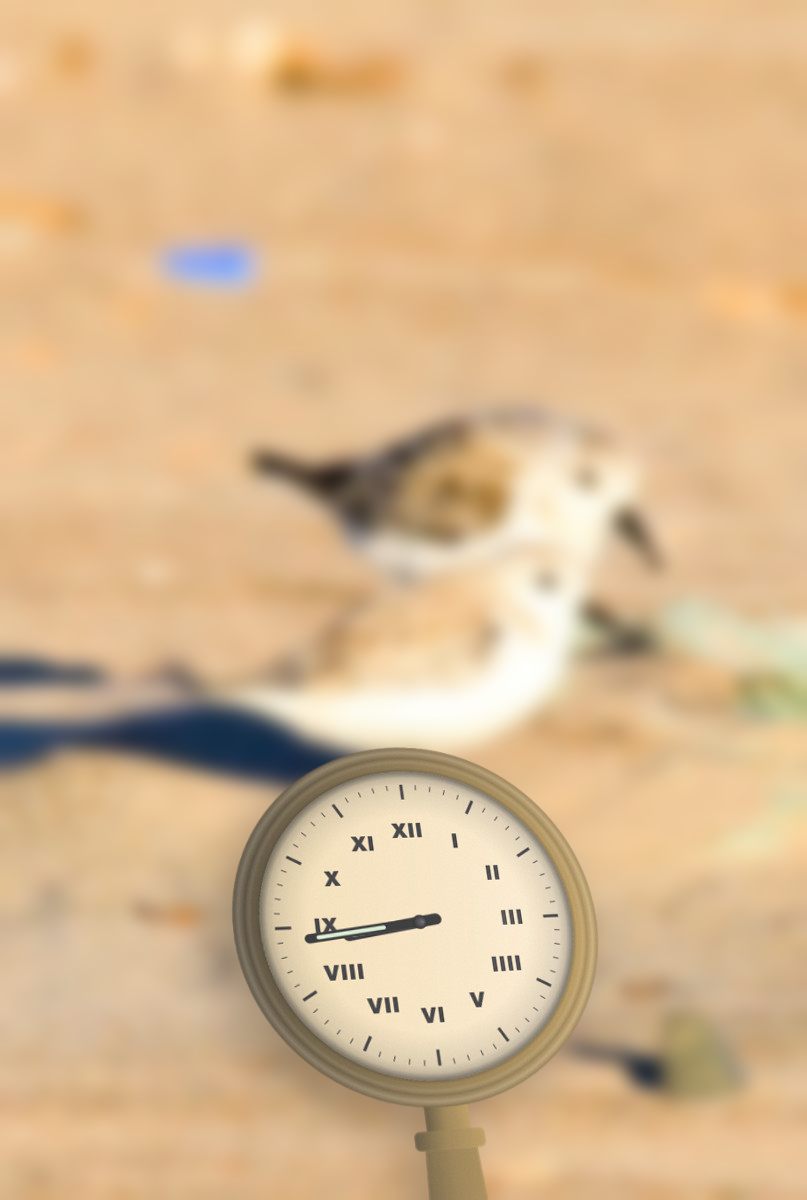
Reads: 8.44
